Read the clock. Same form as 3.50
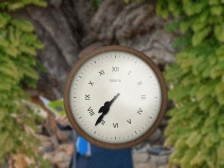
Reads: 7.36
